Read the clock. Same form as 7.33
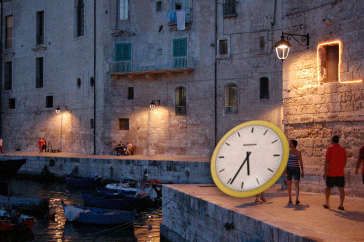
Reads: 5.34
